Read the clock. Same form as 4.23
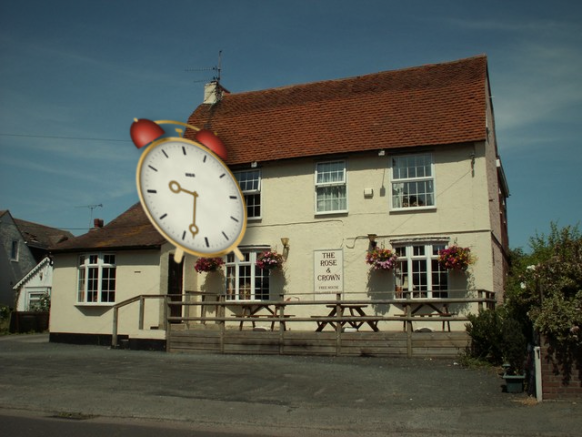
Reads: 9.33
